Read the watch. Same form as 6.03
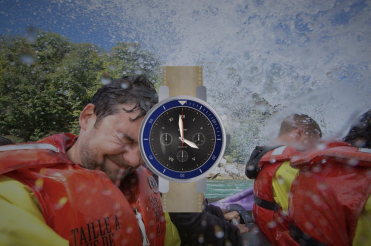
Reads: 3.59
